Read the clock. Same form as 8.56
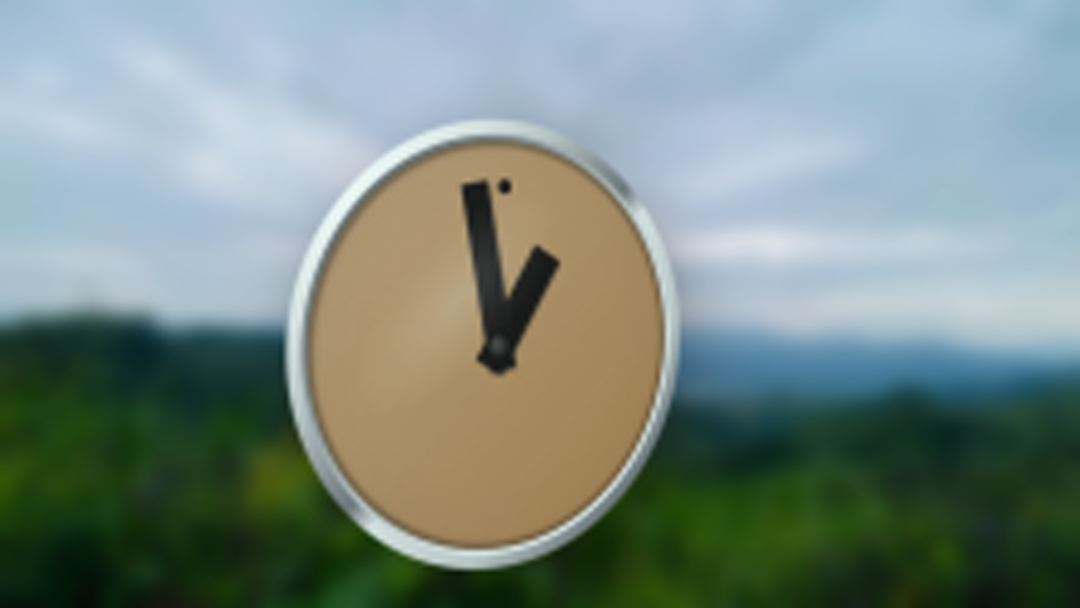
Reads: 12.58
